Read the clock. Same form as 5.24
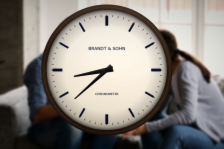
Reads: 8.38
